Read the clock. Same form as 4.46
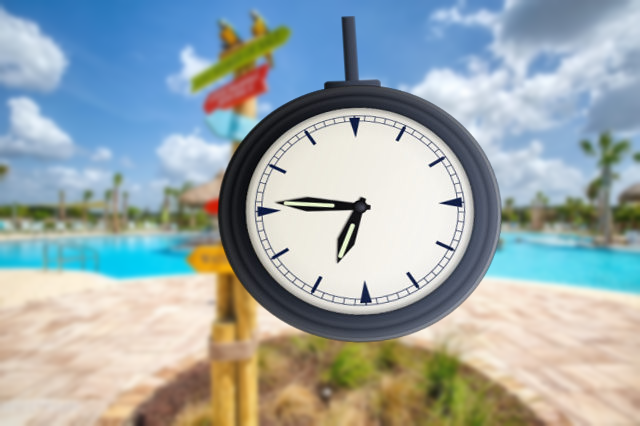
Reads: 6.46
